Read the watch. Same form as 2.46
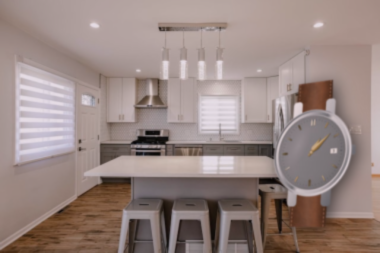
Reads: 1.08
